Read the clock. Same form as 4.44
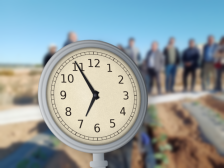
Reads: 6.55
